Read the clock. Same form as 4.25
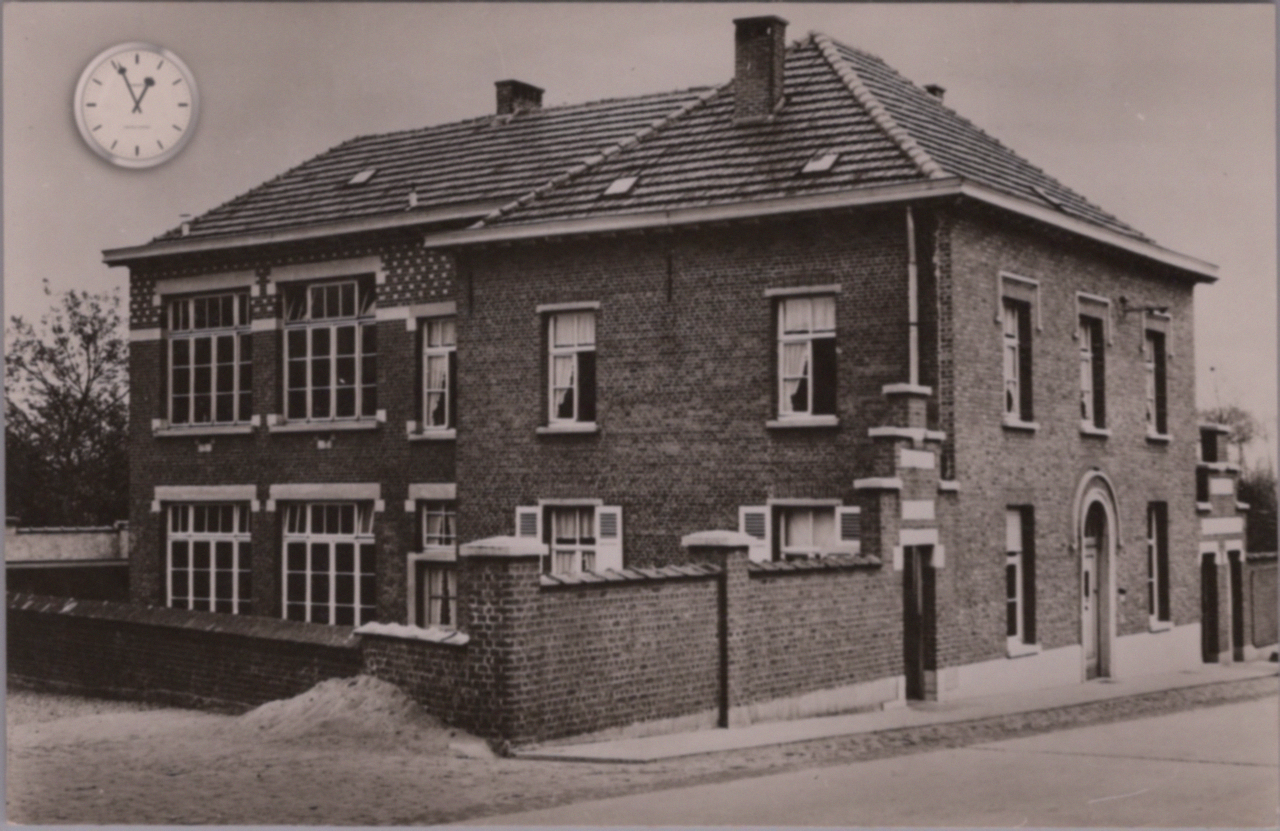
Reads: 12.56
